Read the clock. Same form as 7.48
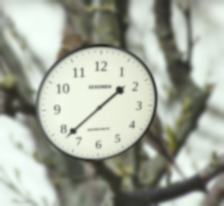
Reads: 1.38
